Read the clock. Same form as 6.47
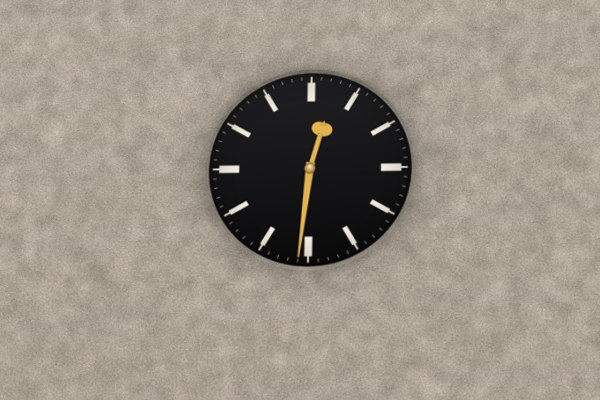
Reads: 12.31
